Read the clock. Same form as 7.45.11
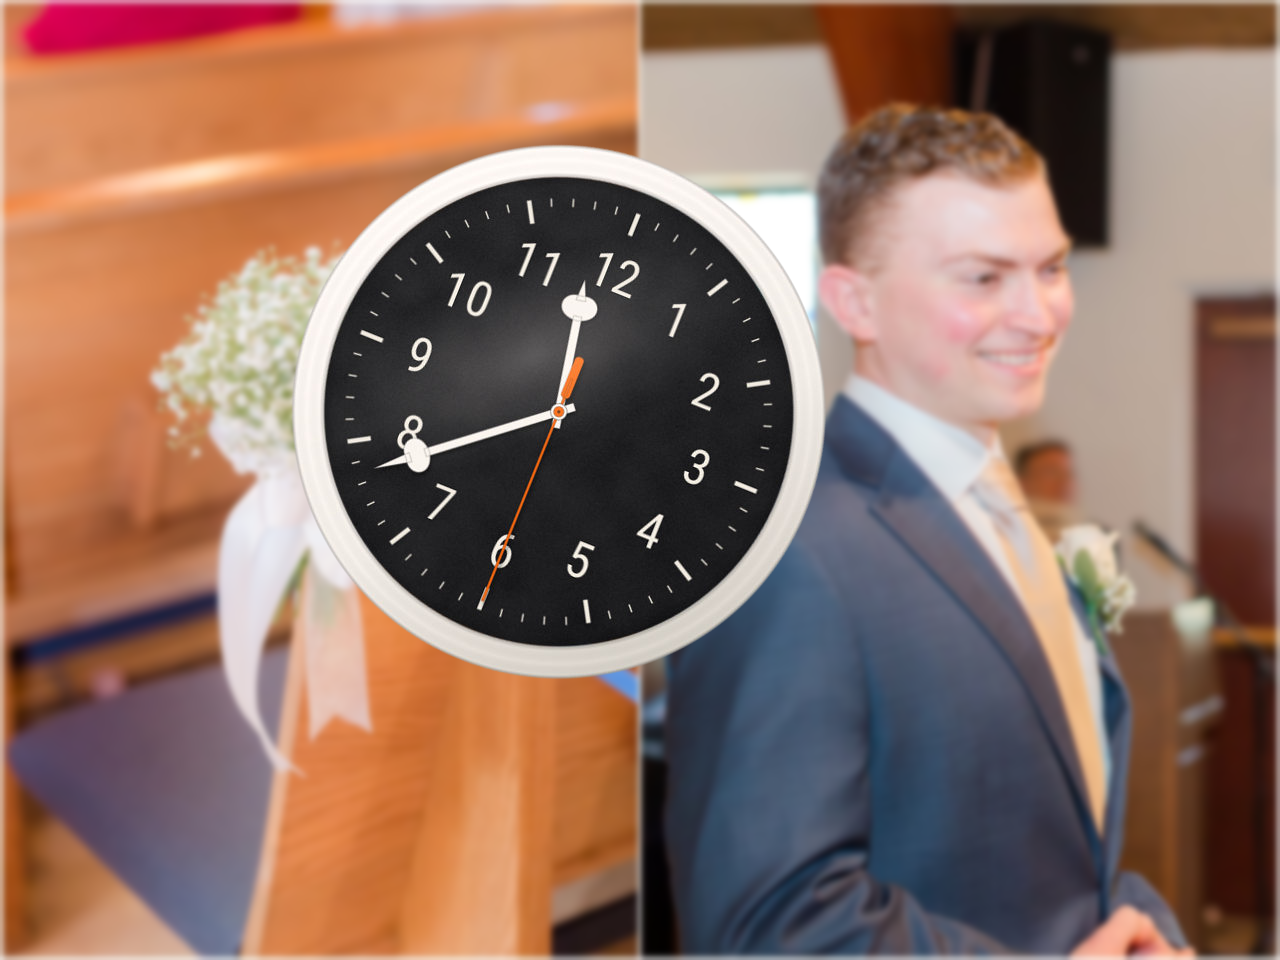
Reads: 11.38.30
